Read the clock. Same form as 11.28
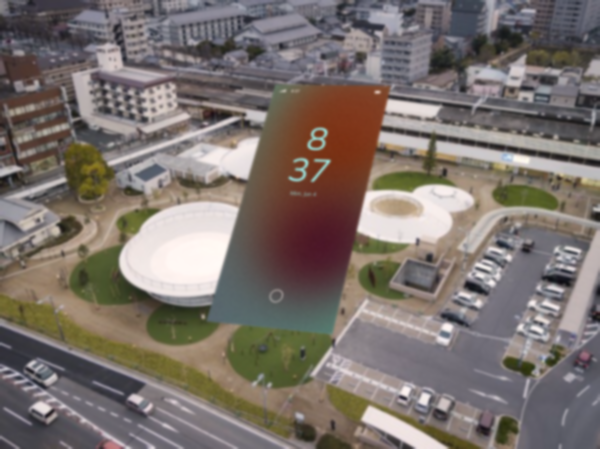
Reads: 8.37
